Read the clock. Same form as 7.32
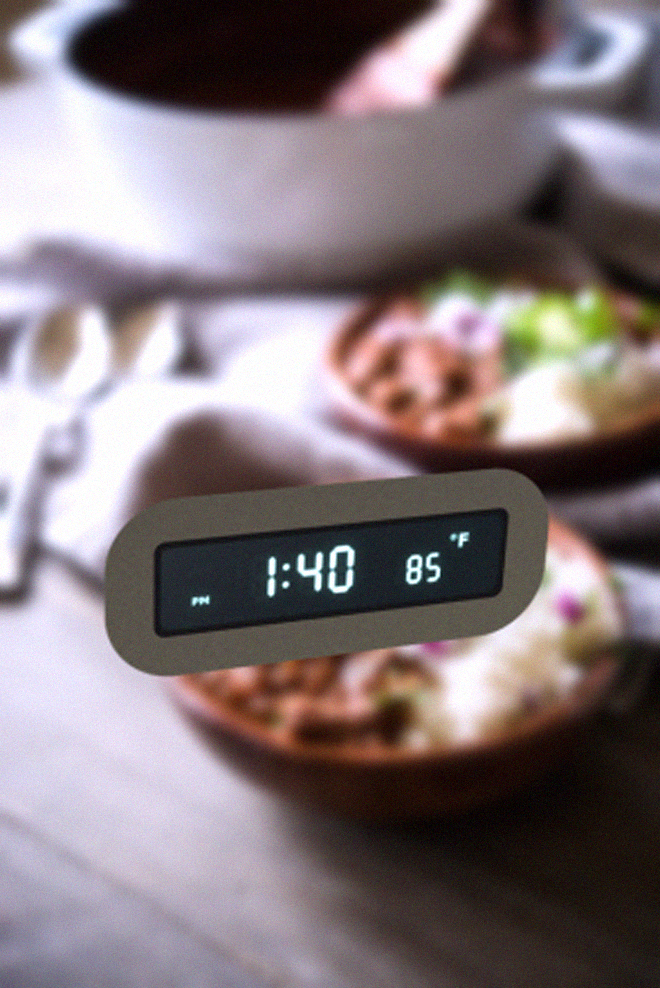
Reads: 1.40
